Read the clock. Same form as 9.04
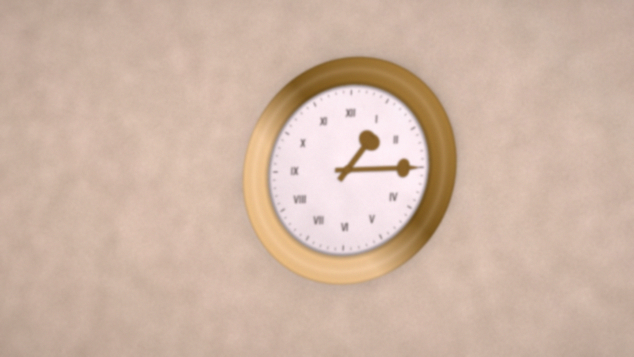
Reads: 1.15
